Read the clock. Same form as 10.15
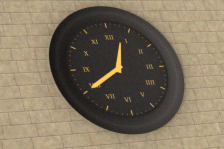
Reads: 12.40
